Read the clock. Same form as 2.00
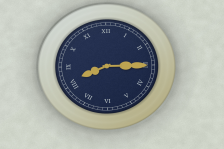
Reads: 8.15
